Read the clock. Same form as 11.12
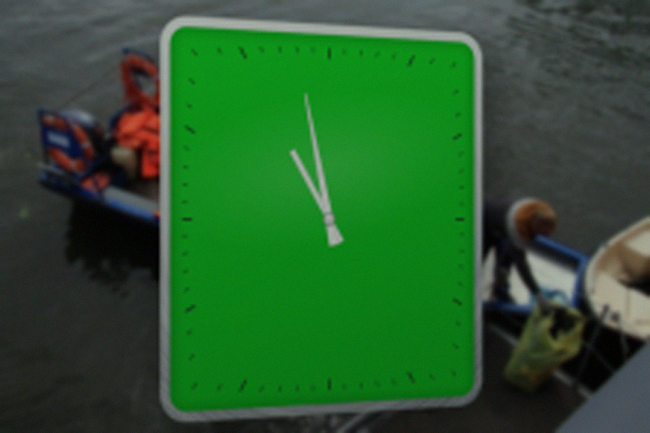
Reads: 10.58
